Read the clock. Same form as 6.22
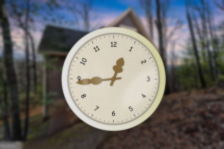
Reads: 12.44
